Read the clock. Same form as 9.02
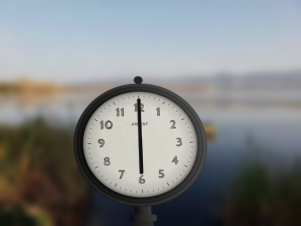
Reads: 6.00
